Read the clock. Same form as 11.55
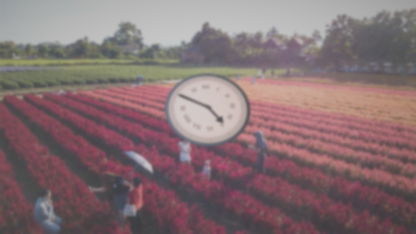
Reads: 4.50
